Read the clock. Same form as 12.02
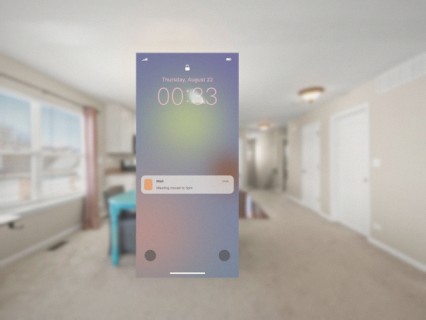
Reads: 0.33
